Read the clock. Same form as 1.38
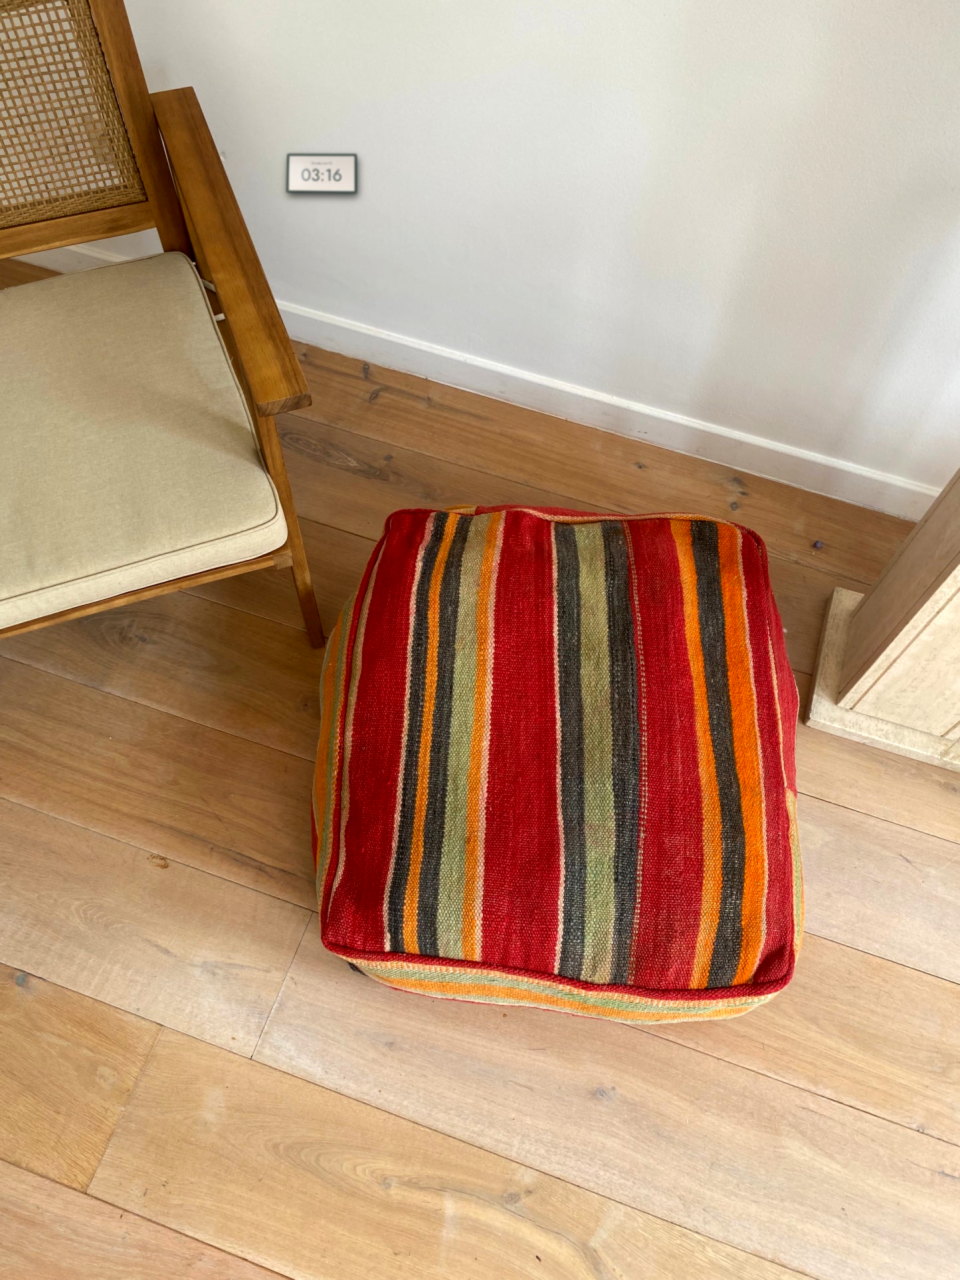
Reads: 3.16
